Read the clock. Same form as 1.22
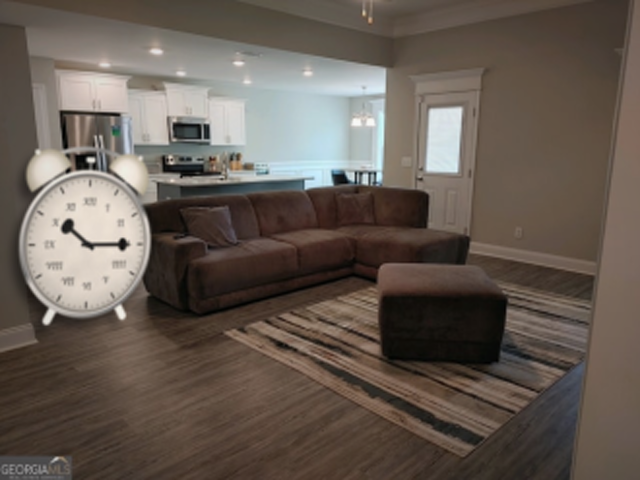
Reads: 10.15
